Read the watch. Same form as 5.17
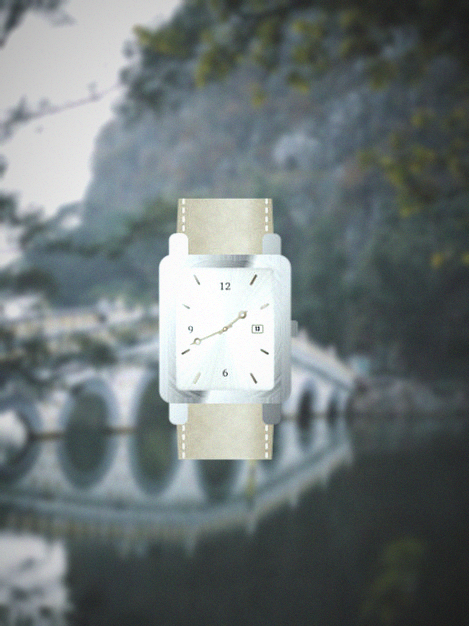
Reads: 1.41
